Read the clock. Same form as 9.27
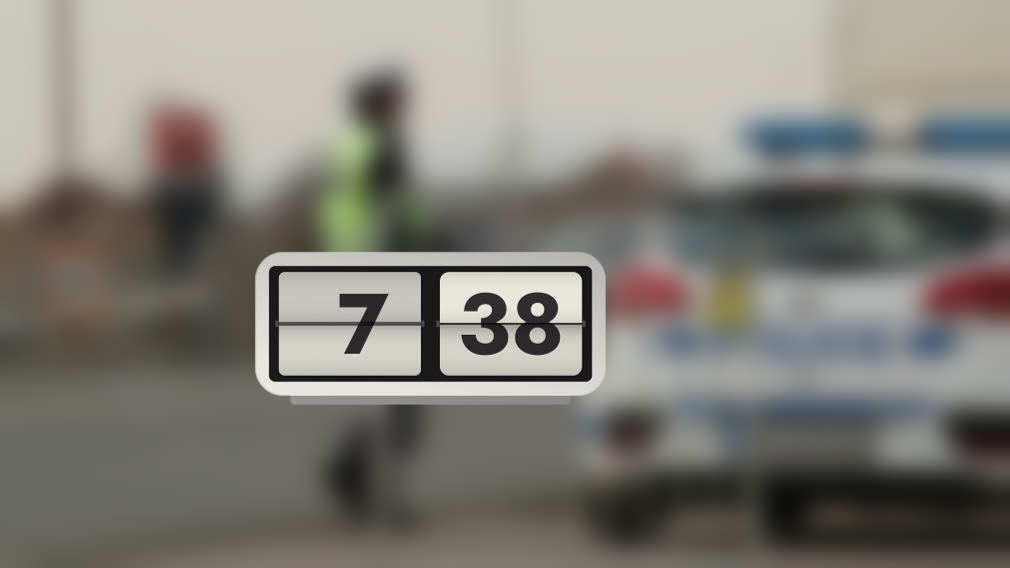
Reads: 7.38
